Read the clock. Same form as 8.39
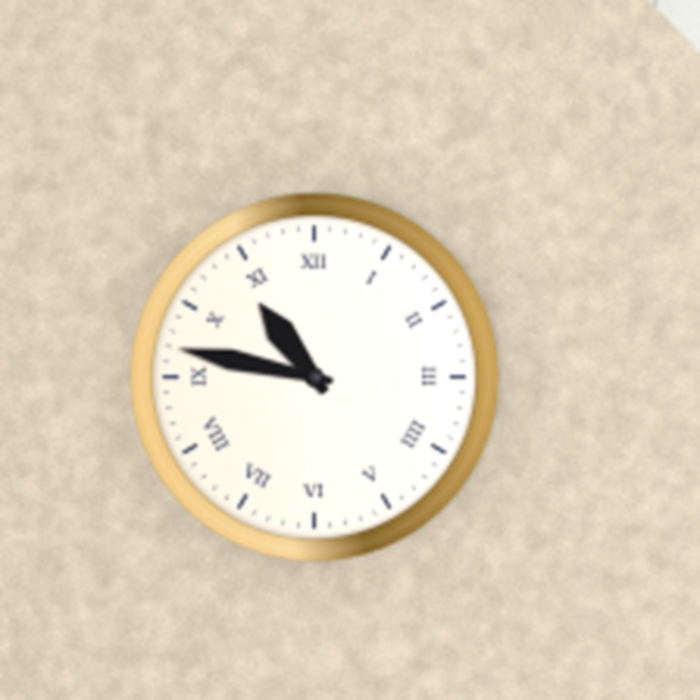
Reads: 10.47
